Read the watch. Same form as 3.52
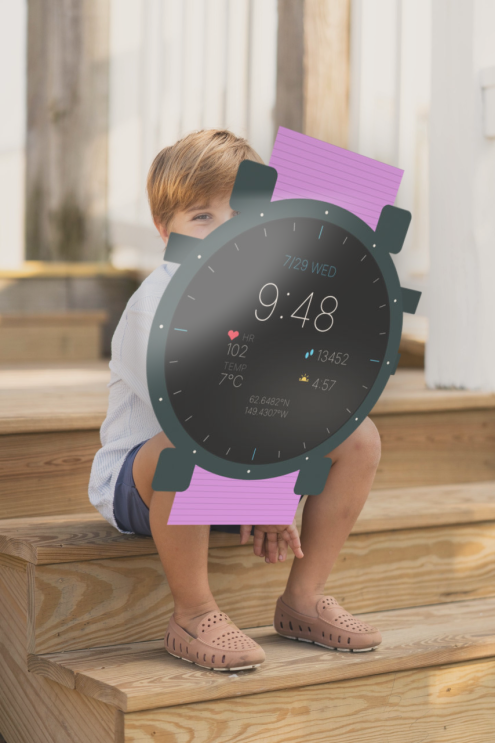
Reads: 9.48
